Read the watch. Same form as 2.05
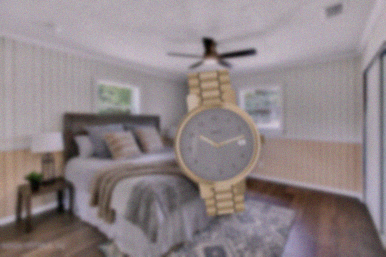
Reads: 10.13
